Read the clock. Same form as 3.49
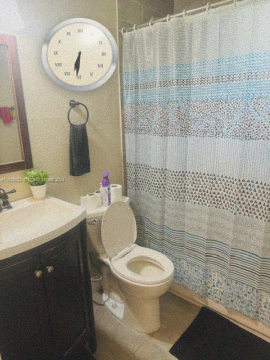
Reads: 6.31
